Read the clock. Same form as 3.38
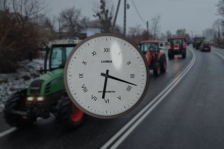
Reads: 6.18
